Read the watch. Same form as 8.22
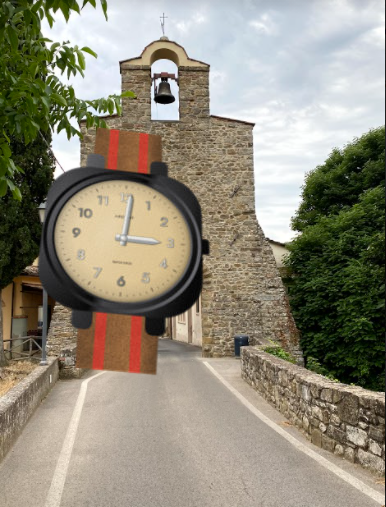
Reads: 3.01
